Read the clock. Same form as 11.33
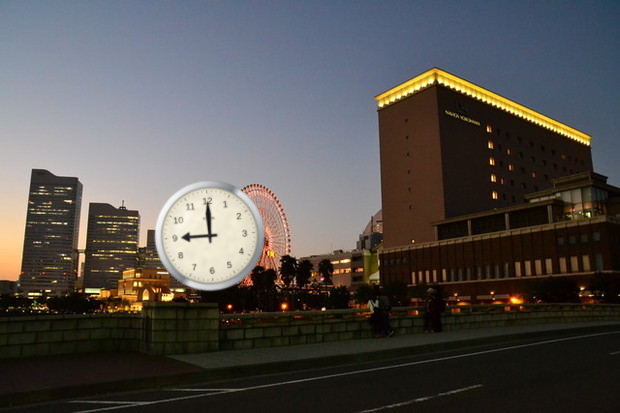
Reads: 9.00
